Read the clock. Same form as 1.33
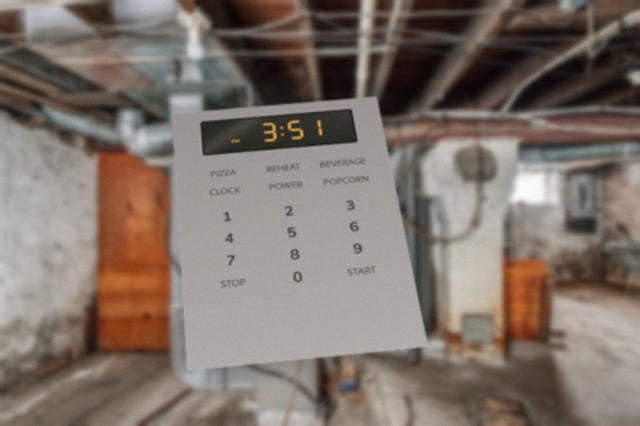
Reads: 3.51
